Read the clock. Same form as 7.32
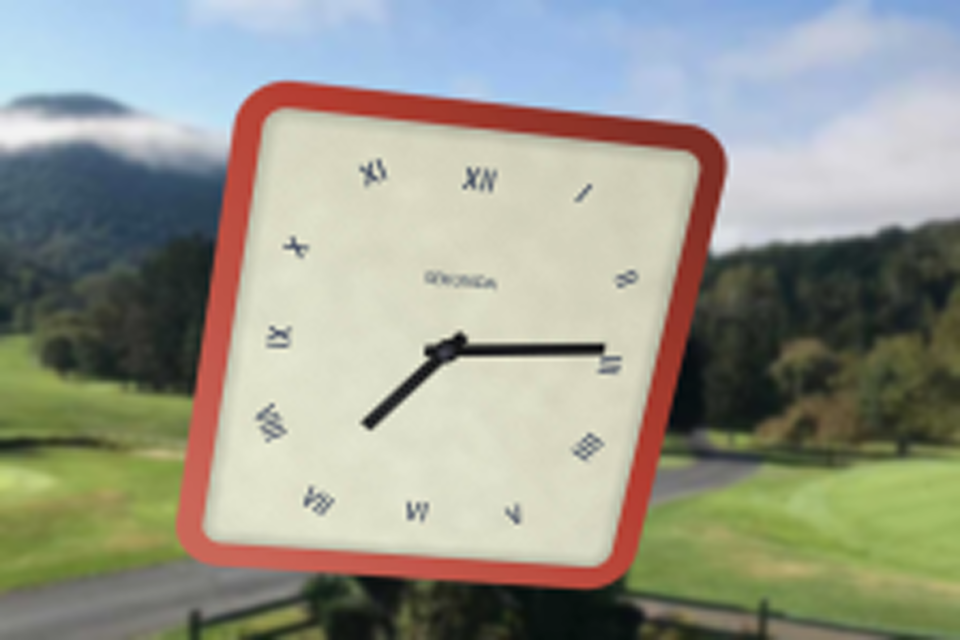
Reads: 7.14
